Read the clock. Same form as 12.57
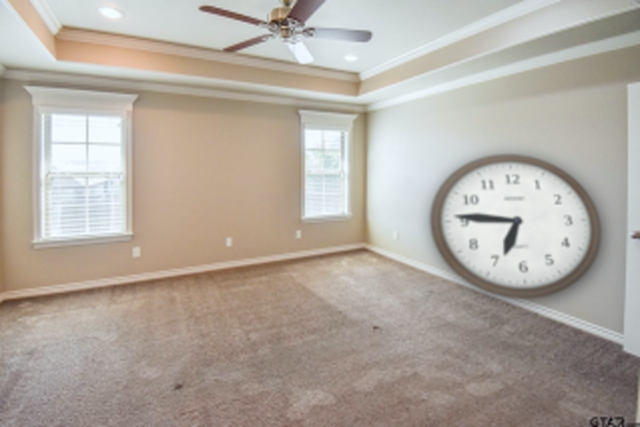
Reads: 6.46
